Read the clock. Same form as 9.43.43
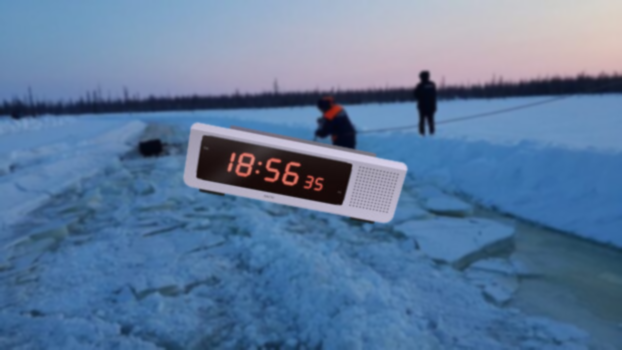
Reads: 18.56.35
